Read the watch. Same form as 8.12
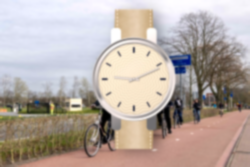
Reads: 9.11
